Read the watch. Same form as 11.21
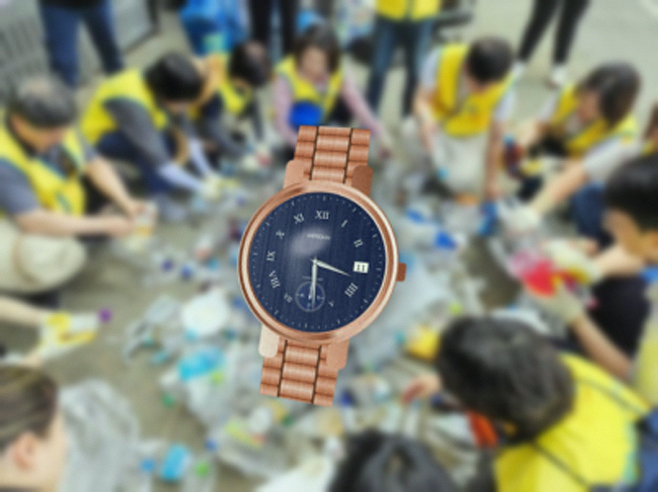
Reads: 3.29
